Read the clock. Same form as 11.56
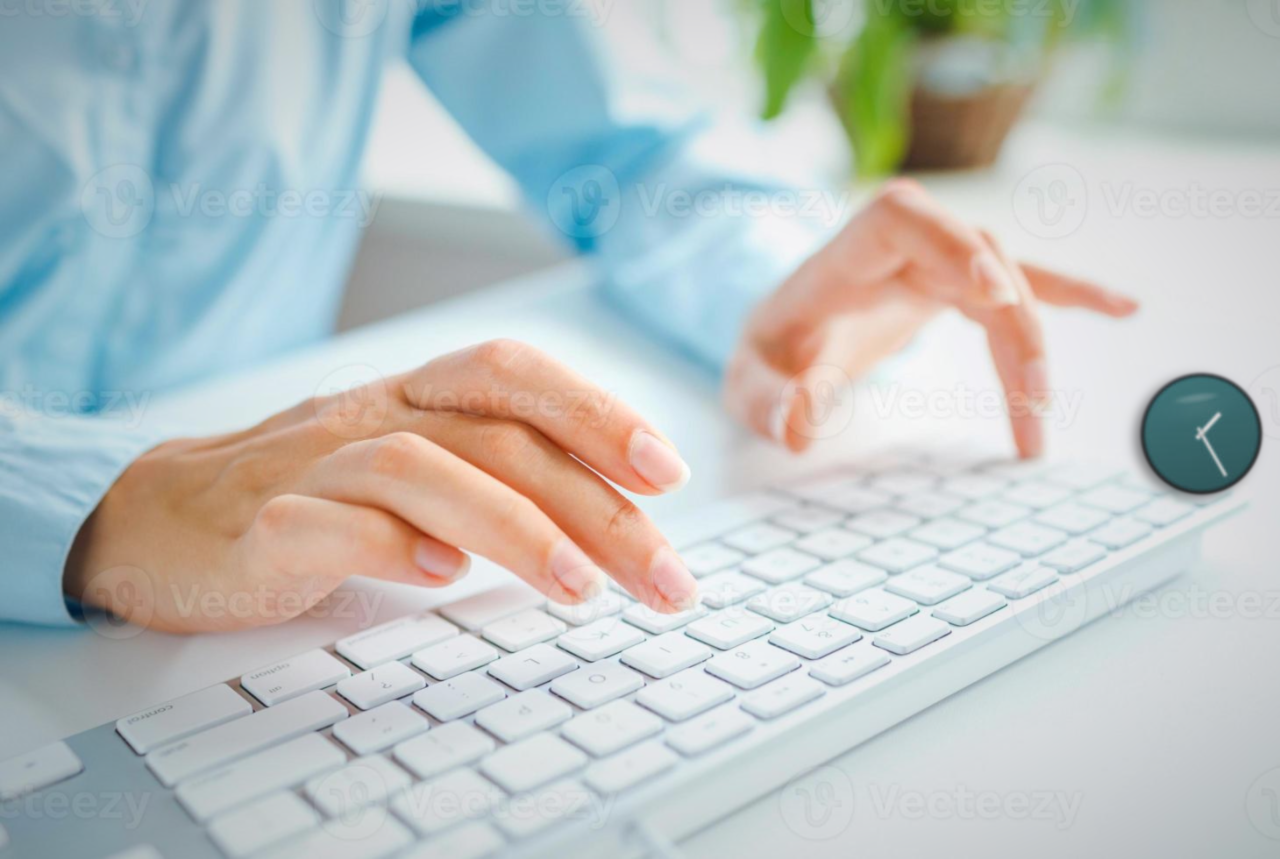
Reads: 1.25
